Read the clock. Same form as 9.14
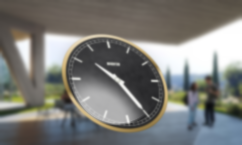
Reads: 10.25
